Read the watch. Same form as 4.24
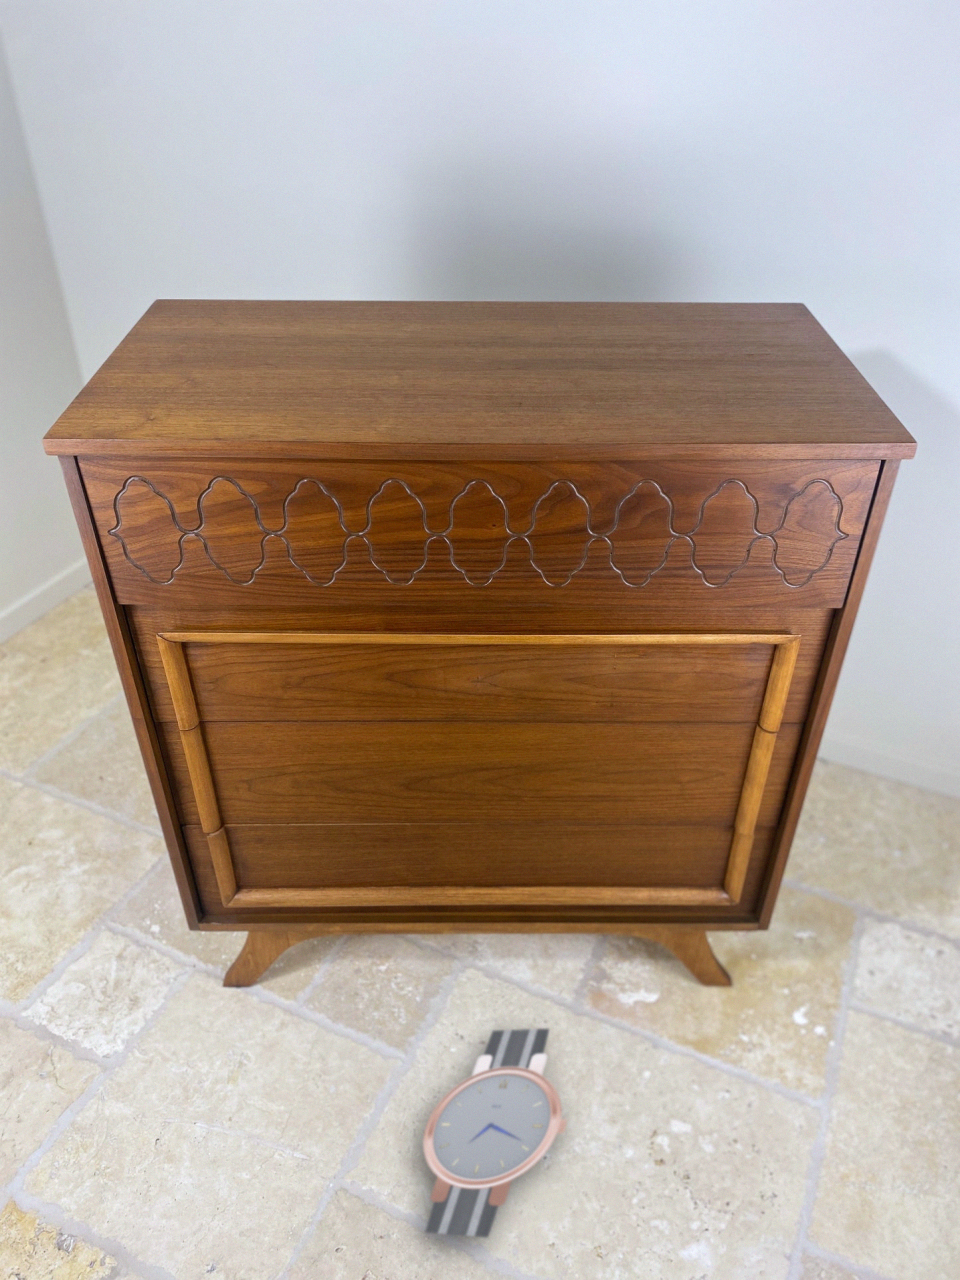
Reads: 7.19
